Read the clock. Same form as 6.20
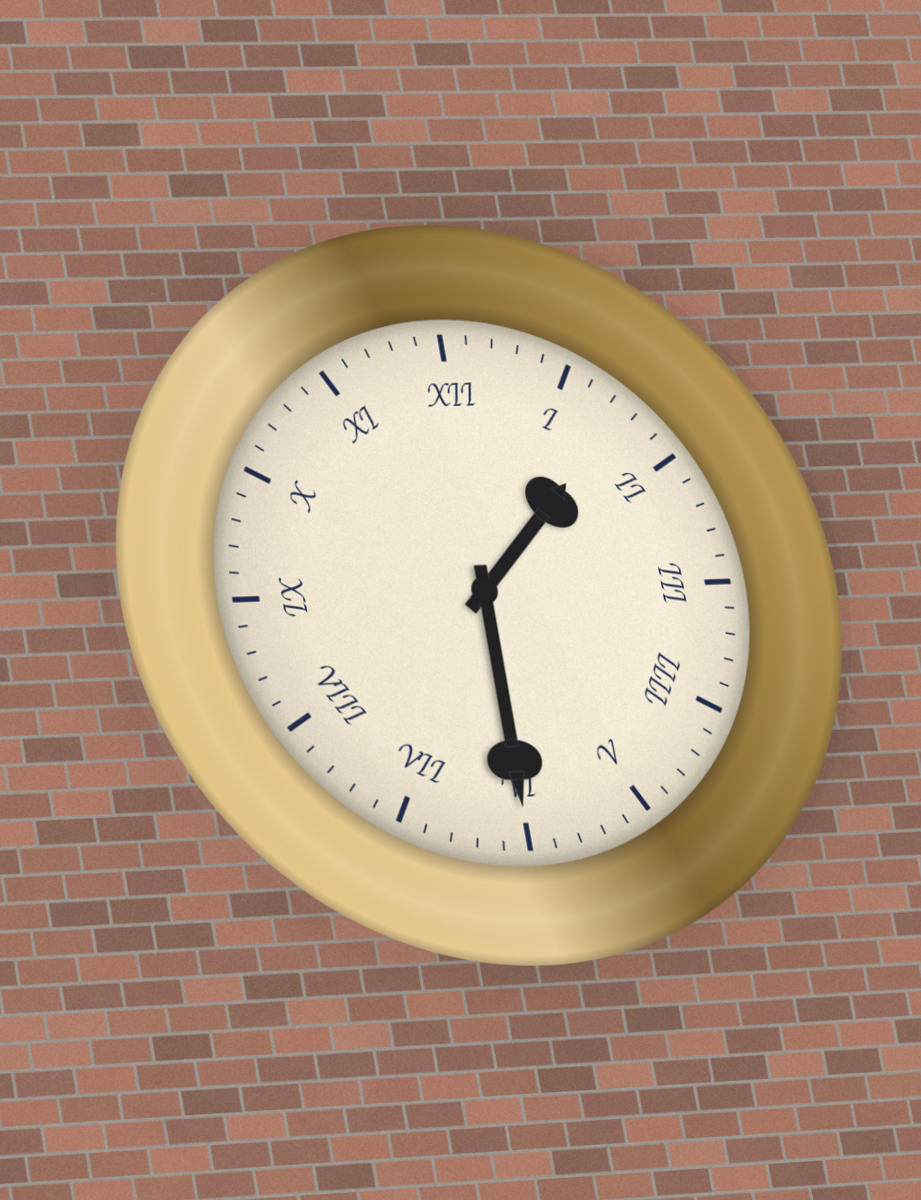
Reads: 1.30
